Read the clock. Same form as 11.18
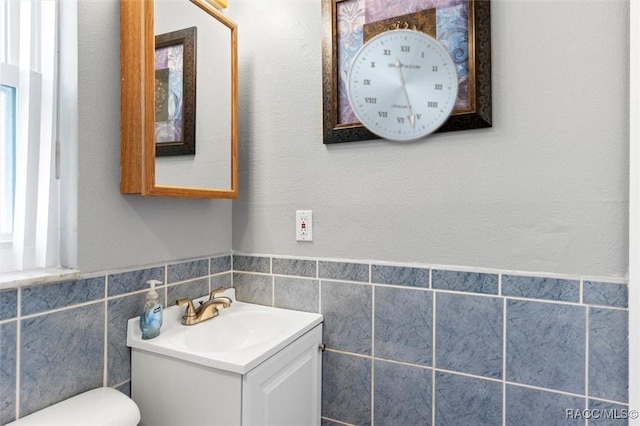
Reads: 11.27
